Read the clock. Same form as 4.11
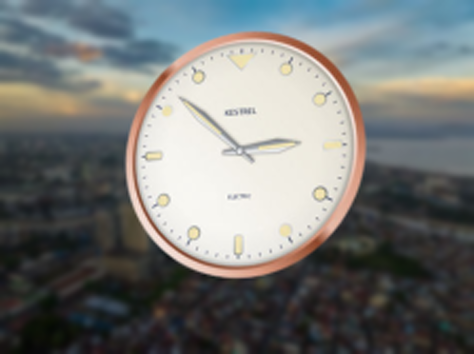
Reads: 2.52
